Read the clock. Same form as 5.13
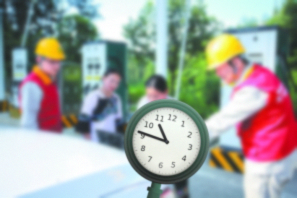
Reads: 10.46
